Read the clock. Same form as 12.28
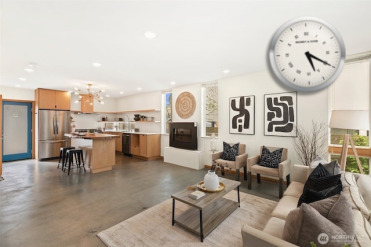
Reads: 5.20
